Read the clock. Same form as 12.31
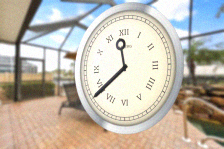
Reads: 11.39
